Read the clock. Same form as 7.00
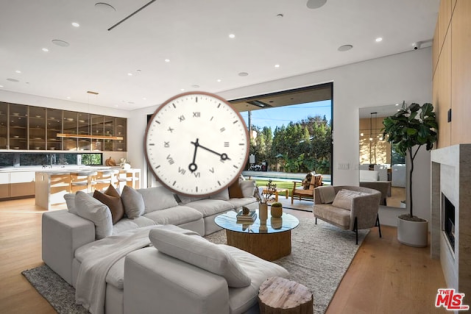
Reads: 6.19
